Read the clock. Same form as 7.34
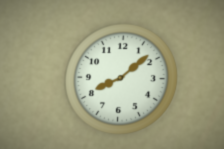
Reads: 8.08
